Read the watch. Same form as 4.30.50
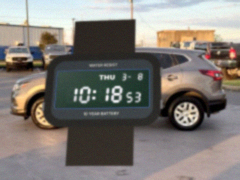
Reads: 10.18.53
